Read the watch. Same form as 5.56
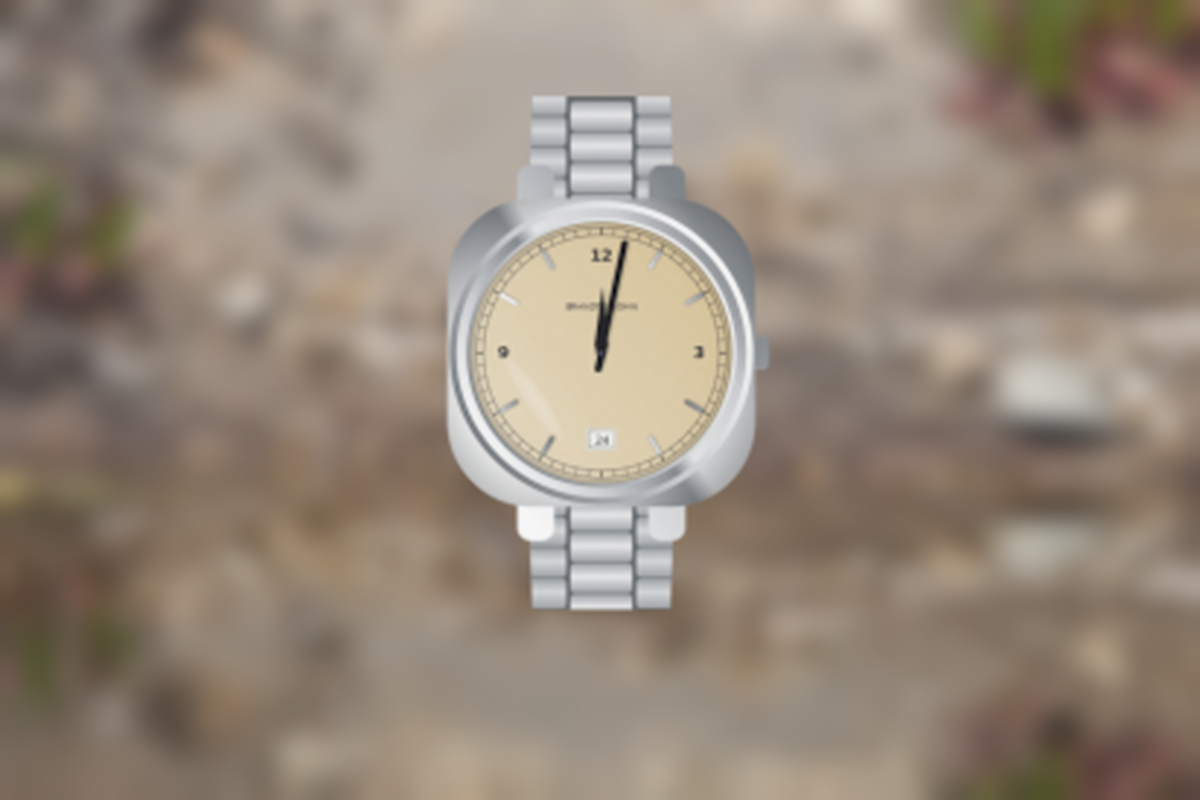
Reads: 12.02
